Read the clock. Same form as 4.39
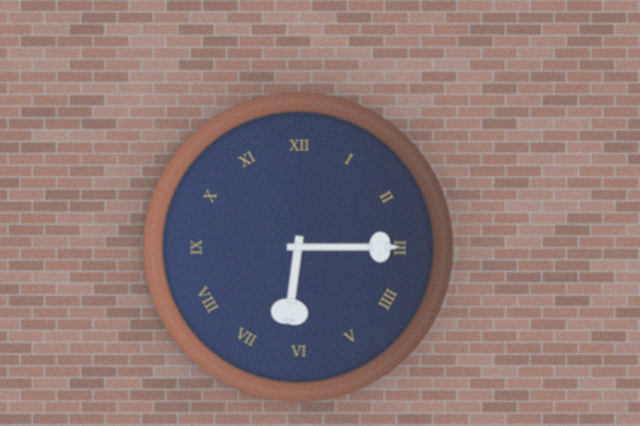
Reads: 6.15
